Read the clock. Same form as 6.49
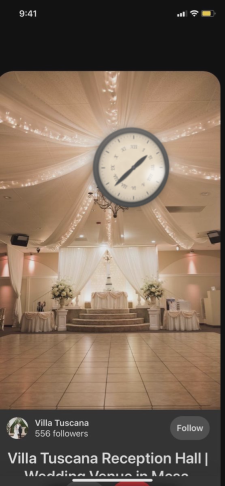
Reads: 1.38
